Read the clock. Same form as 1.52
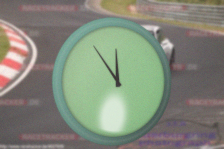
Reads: 11.54
